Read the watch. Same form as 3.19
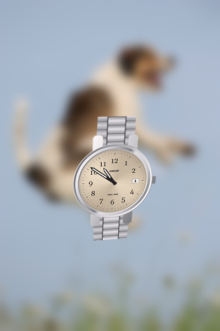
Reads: 10.51
